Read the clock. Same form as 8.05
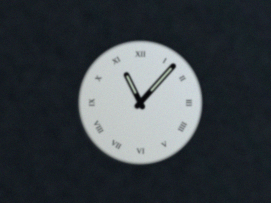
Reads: 11.07
